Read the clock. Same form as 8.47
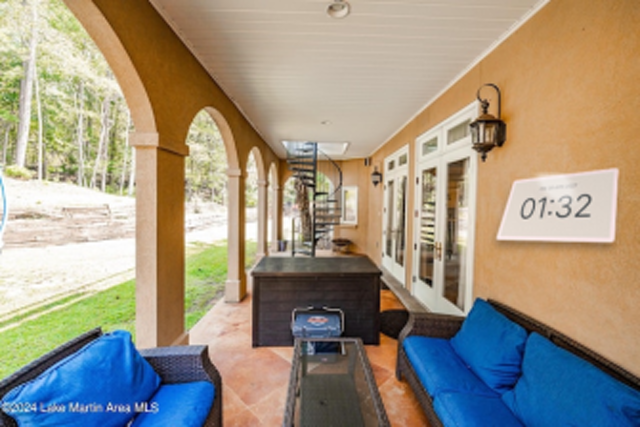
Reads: 1.32
